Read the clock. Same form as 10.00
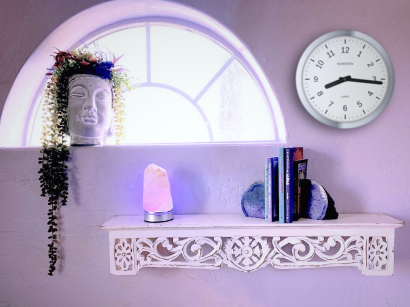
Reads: 8.16
